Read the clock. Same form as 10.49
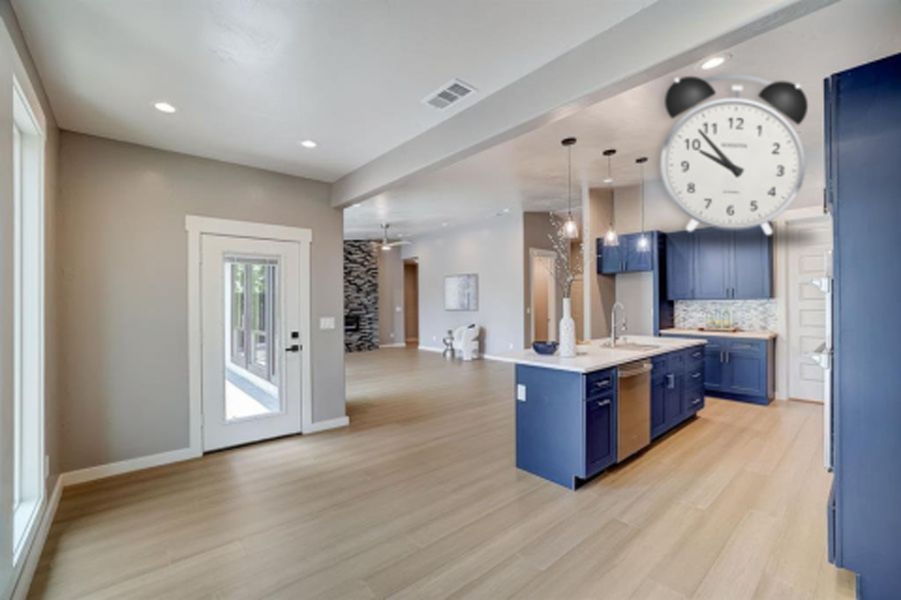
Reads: 9.53
